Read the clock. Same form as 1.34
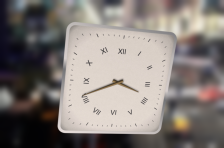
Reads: 3.41
